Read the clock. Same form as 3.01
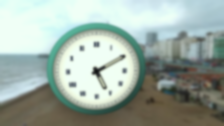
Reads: 5.10
